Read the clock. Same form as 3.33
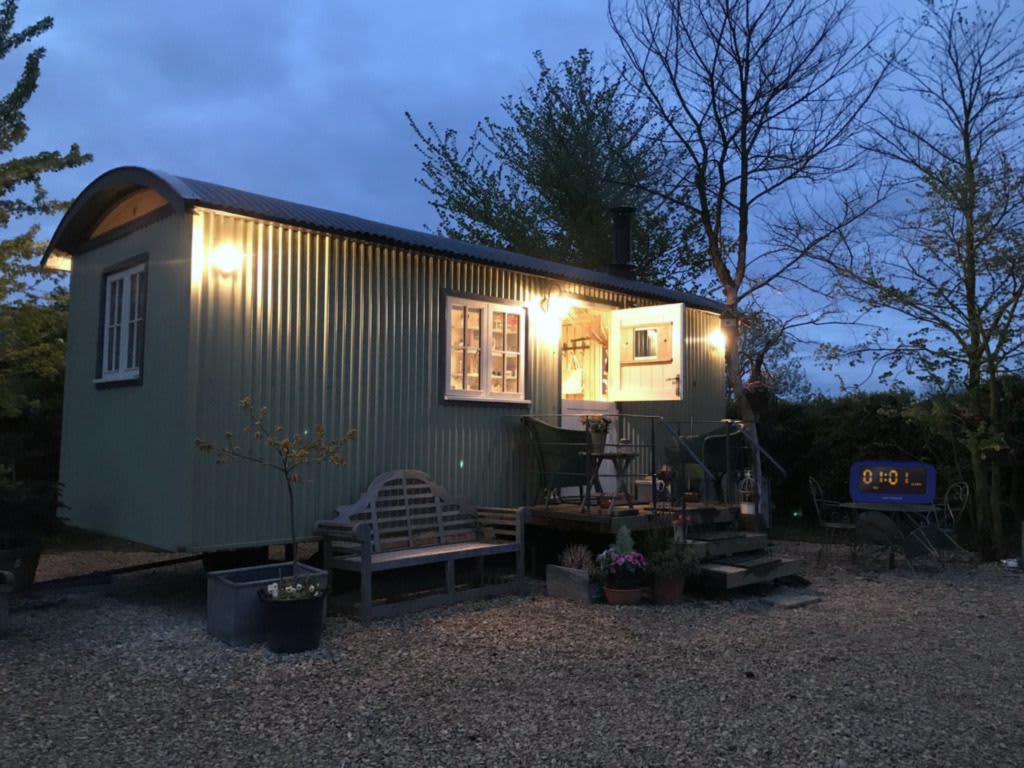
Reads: 1.01
